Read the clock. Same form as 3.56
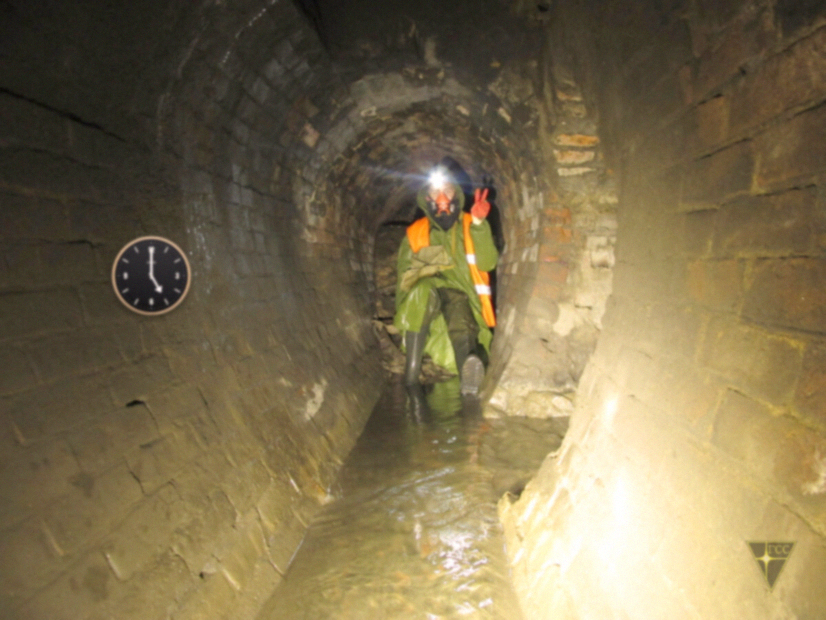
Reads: 5.00
